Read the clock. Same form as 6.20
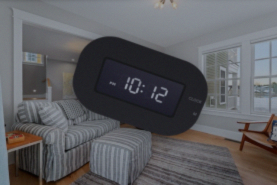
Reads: 10.12
